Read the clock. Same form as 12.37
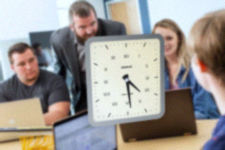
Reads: 4.29
